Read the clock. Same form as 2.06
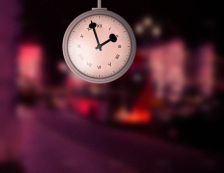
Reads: 1.57
